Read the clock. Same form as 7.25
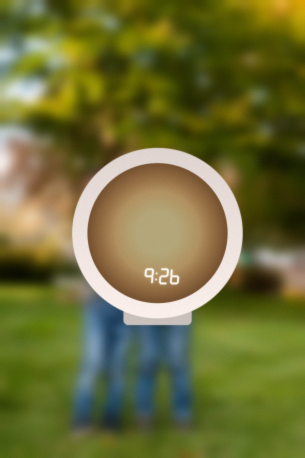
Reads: 9.26
